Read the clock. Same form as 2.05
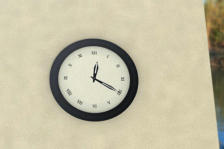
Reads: 12.20
